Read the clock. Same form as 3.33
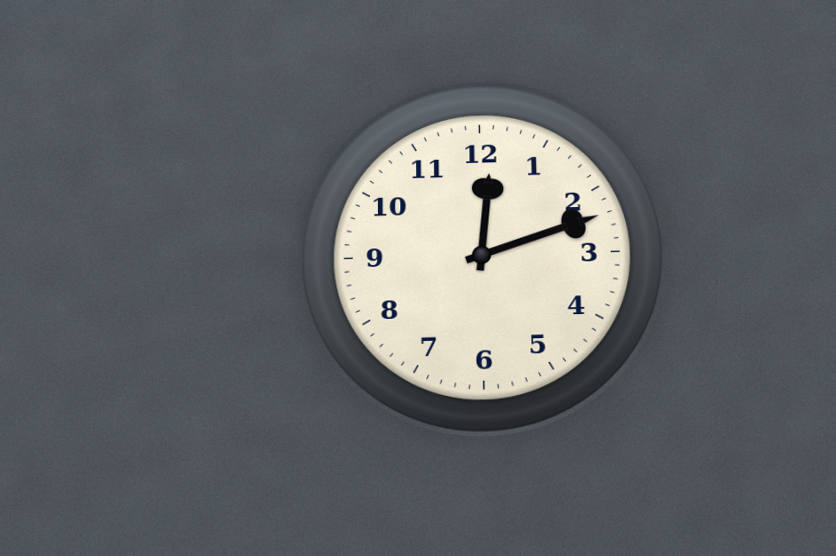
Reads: 12.12
